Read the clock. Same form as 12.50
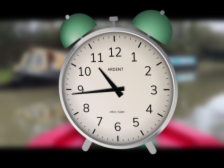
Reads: 10.44
